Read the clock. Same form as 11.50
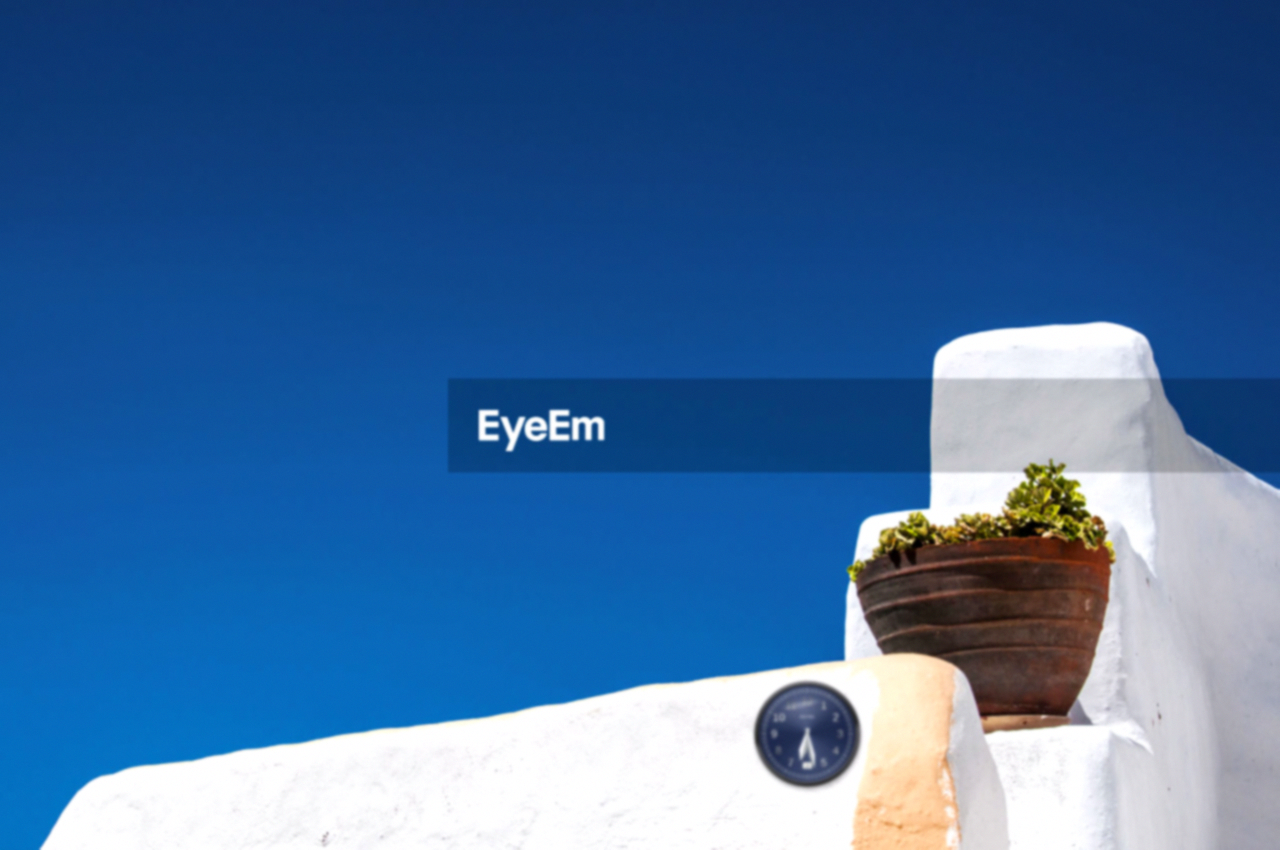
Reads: 6.28
